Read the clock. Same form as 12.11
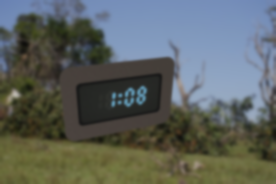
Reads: 1.08
